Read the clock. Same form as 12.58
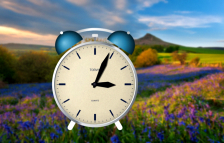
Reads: 3.04
